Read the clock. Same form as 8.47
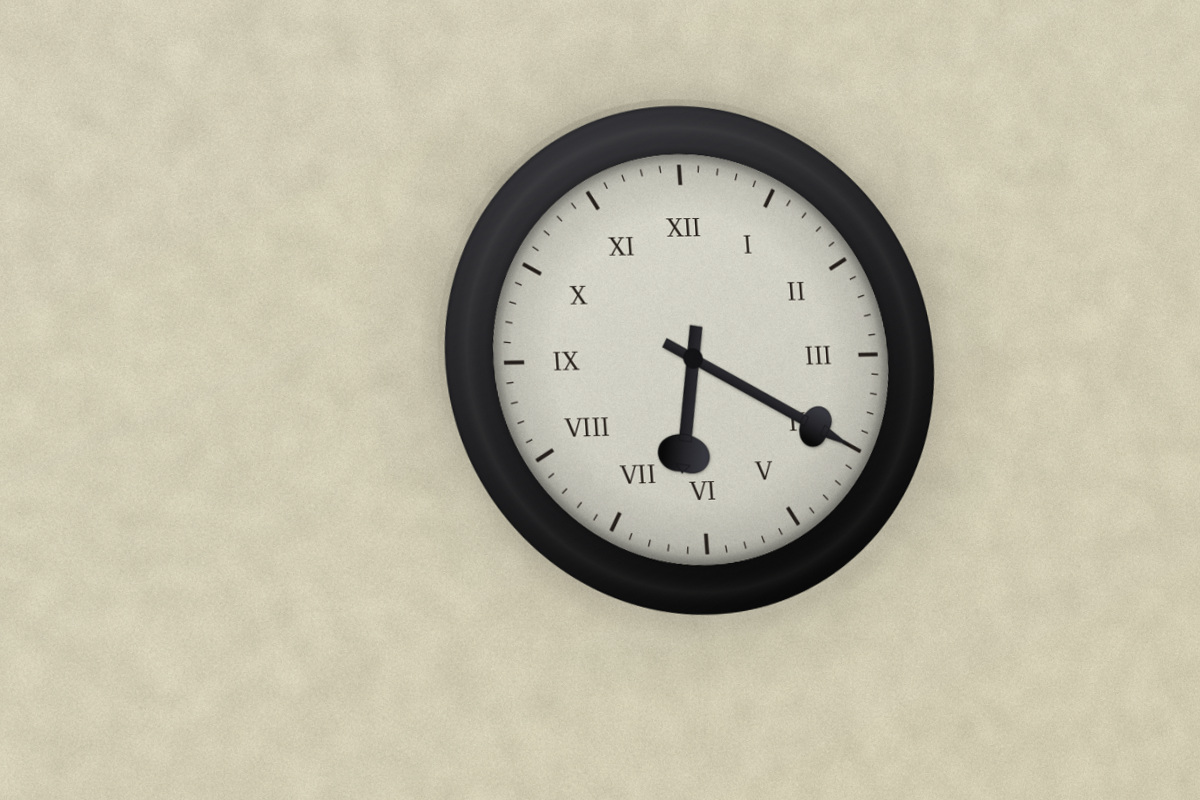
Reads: 6.20
